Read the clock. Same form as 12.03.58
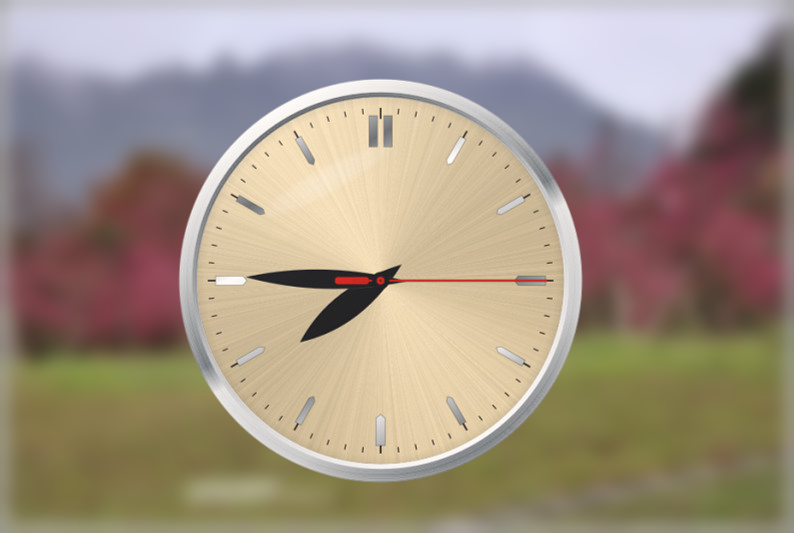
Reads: 7.45.15
